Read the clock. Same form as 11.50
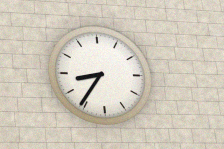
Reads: 8.36
